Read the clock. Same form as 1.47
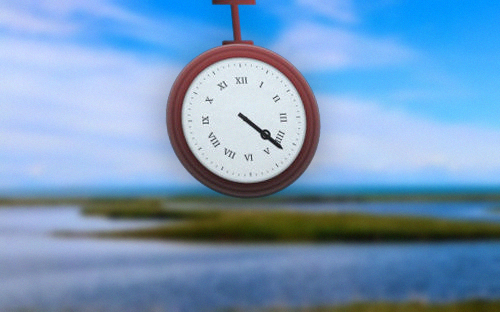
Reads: 4.22
